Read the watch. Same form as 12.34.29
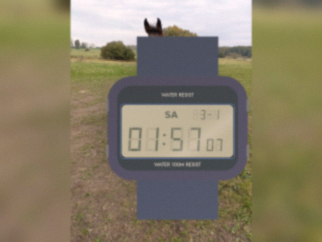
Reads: 1.57.07
